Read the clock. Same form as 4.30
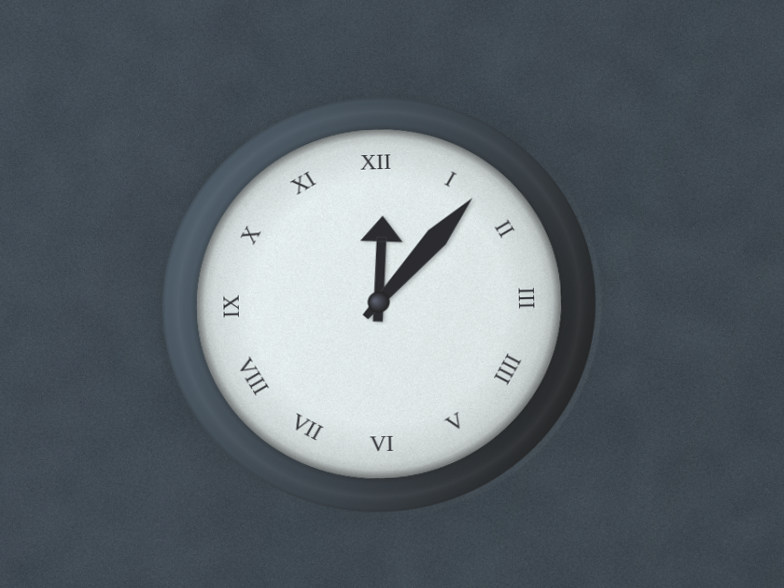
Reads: 12.07
